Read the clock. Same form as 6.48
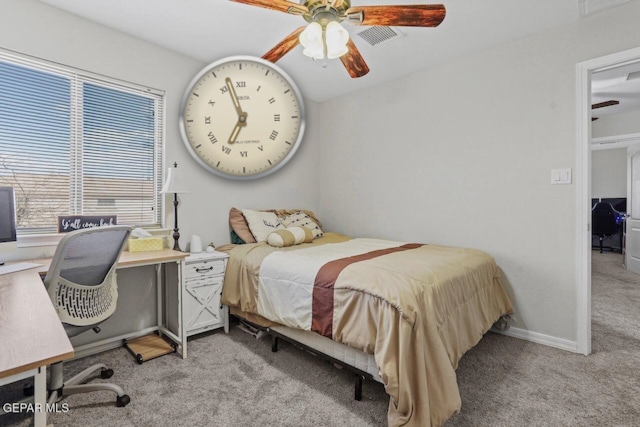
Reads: 6.57
